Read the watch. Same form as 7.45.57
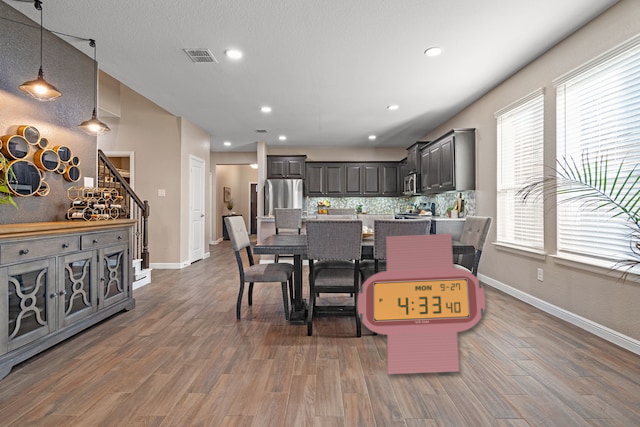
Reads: 4.33.40
